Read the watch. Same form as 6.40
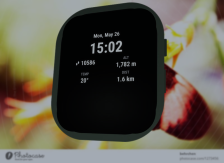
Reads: 15.02
